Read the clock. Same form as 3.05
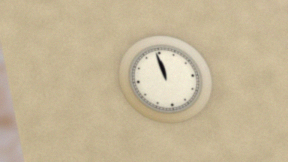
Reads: 11.59
